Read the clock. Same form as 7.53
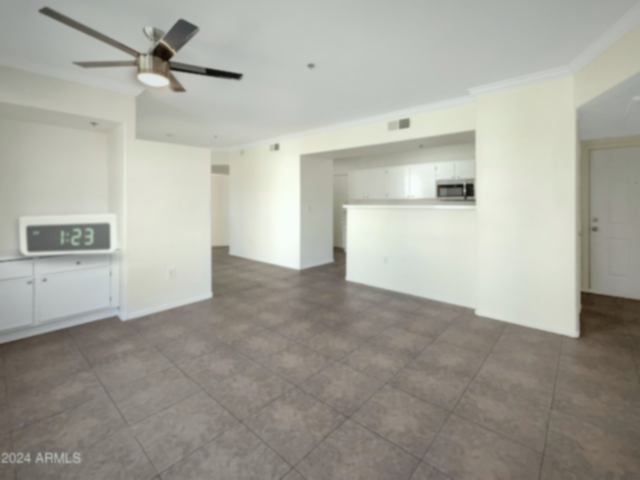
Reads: 1.23
